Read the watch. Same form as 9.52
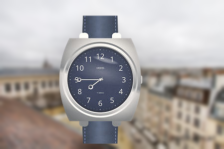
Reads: 7.45
